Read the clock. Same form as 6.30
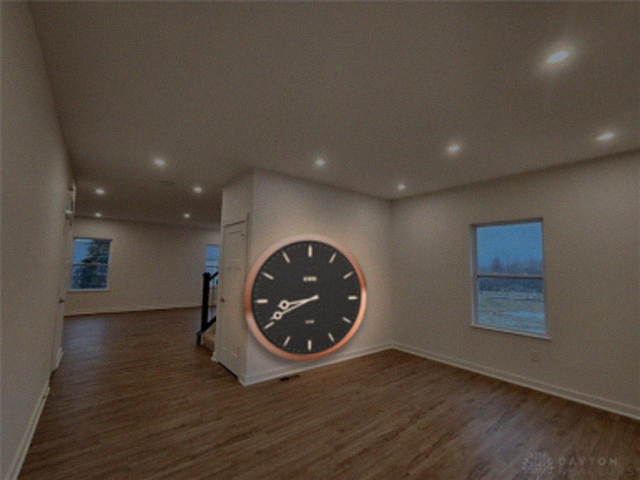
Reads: 8.41
